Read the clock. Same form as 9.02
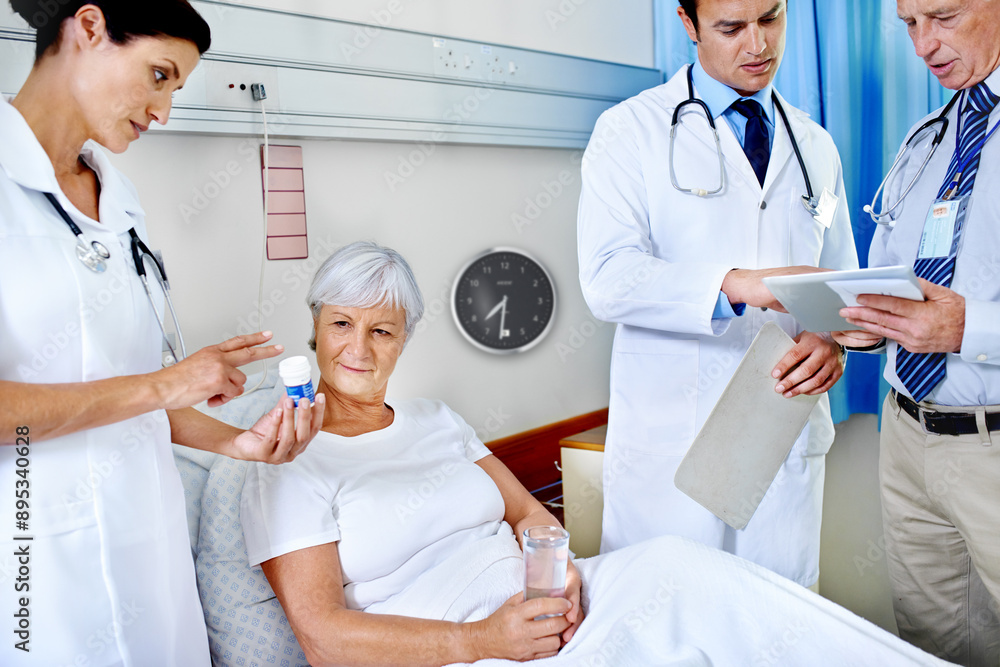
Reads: 7.31
